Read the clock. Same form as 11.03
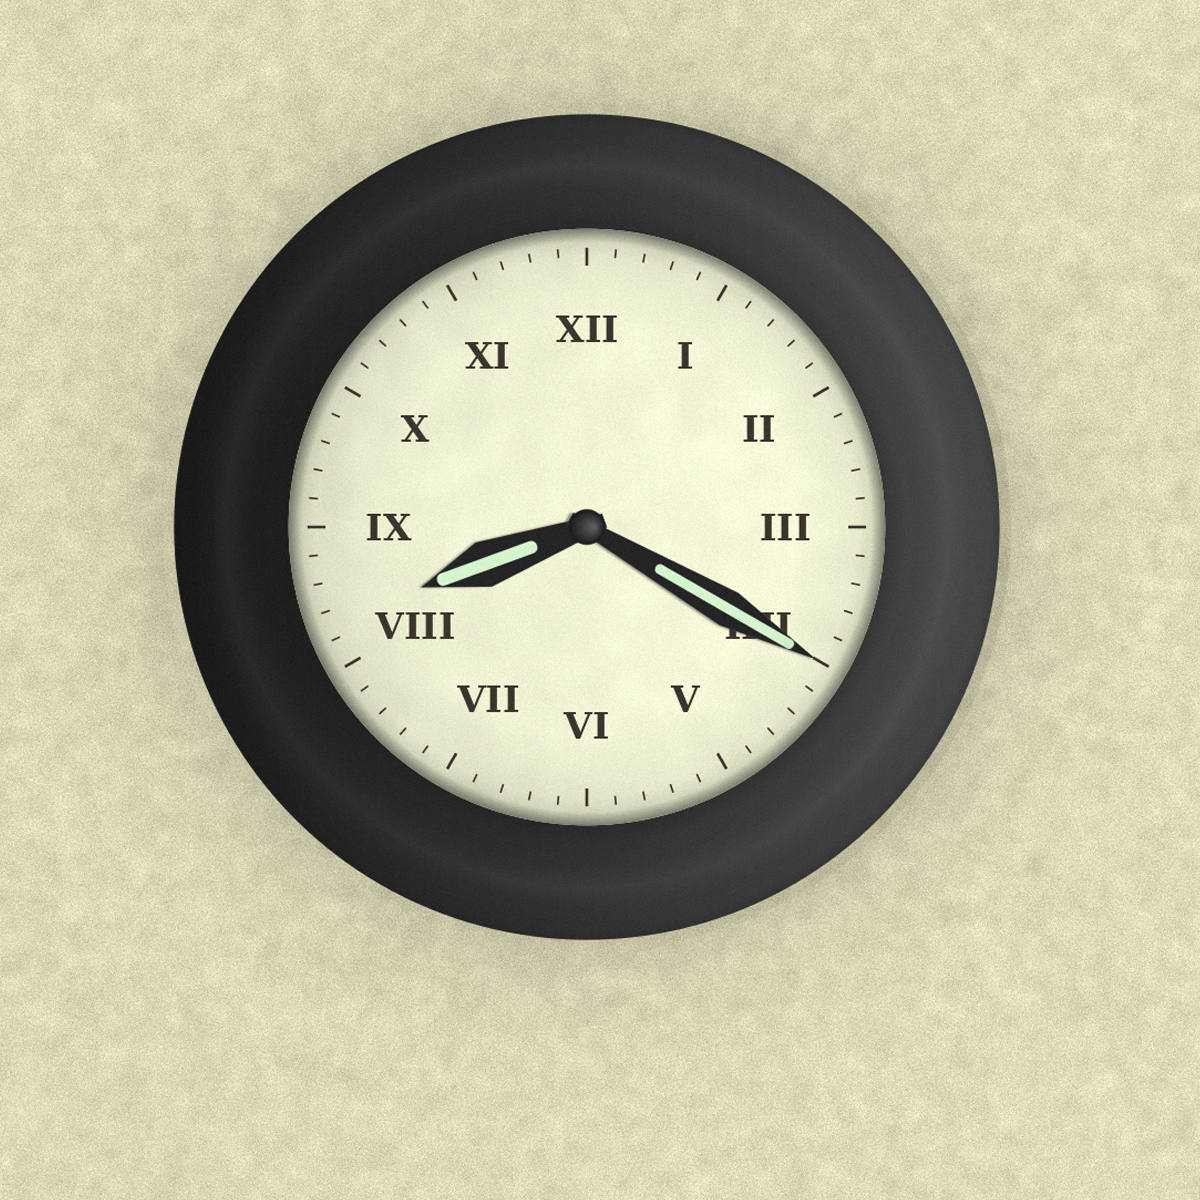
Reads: 8.20
